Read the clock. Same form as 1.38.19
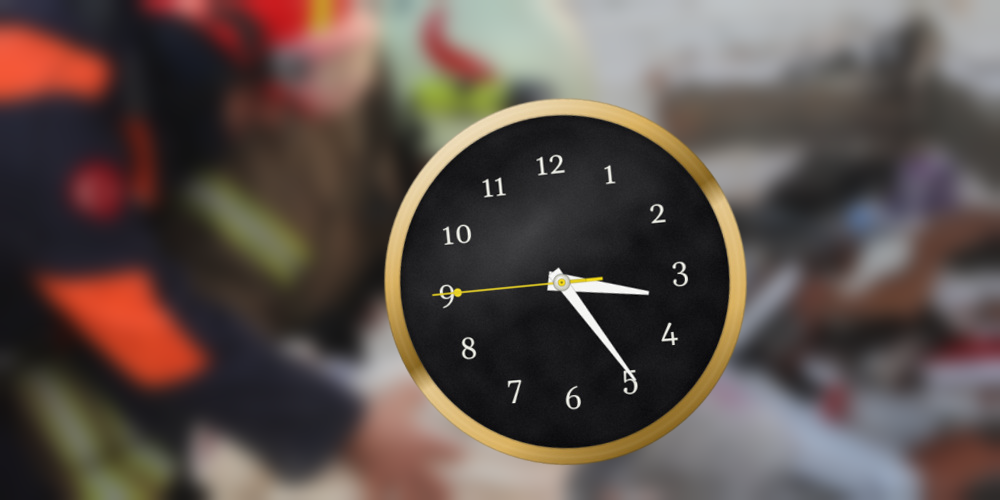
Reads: 3.24.45
